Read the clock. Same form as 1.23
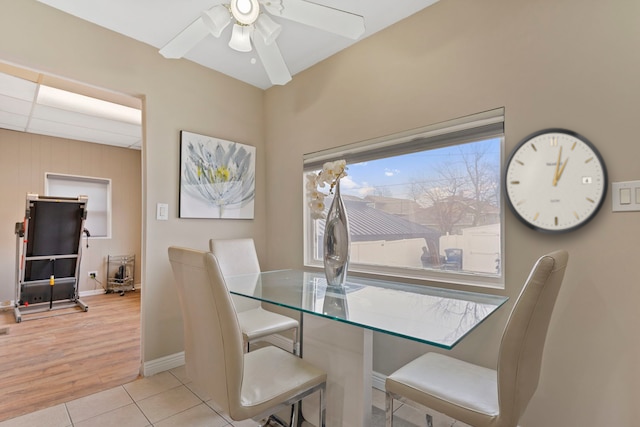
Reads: 1.02
